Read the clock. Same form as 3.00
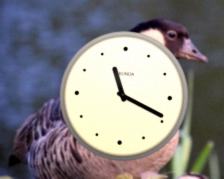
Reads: 11.19
